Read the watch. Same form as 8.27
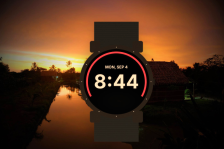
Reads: 8.44
